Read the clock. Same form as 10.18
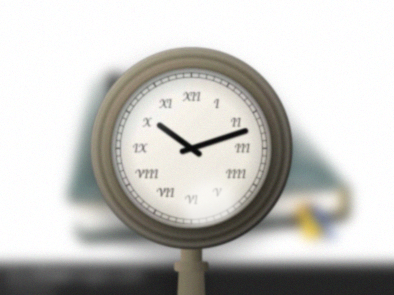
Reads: 10.12
